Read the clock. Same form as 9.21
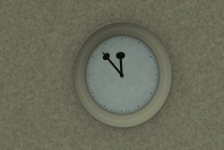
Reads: 11.53
